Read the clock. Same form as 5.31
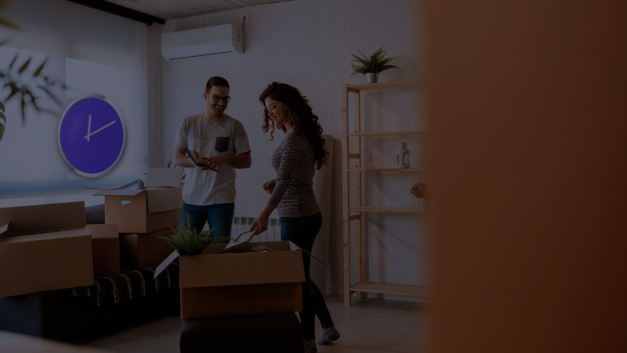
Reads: 12.11
